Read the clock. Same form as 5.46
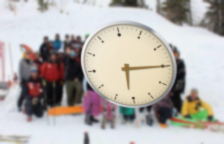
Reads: 6.15
